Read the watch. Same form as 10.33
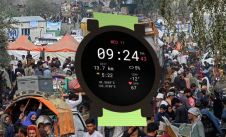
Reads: 9.24
